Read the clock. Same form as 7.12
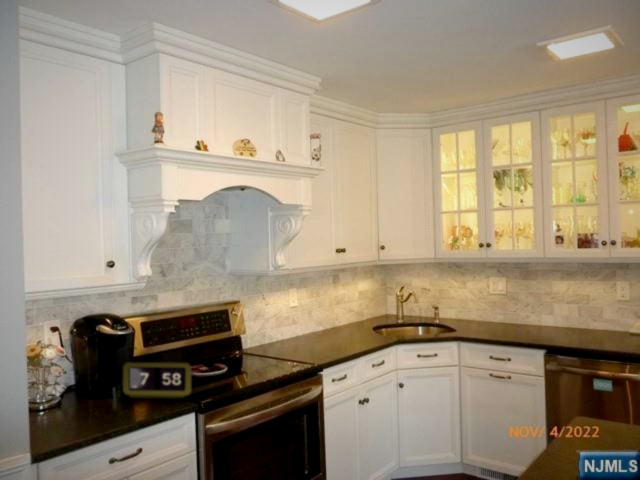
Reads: 7.58
